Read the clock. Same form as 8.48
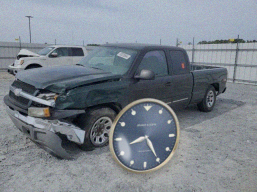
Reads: 8.25
